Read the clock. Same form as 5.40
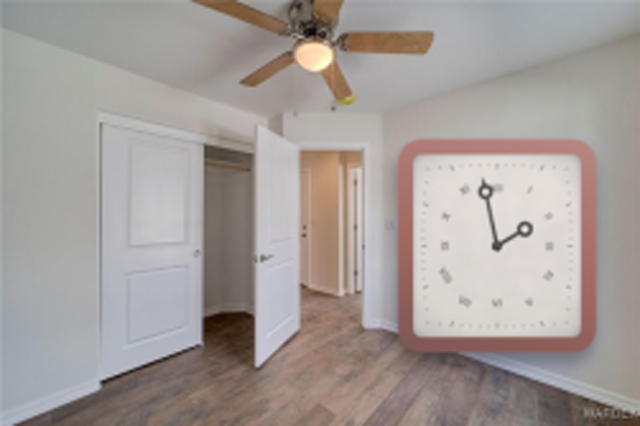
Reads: 1.58
